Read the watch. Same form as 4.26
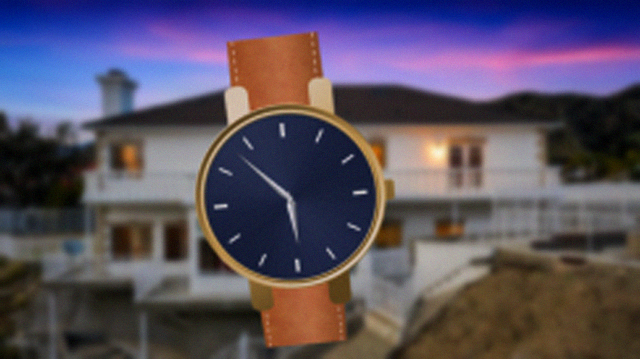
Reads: 5.53
